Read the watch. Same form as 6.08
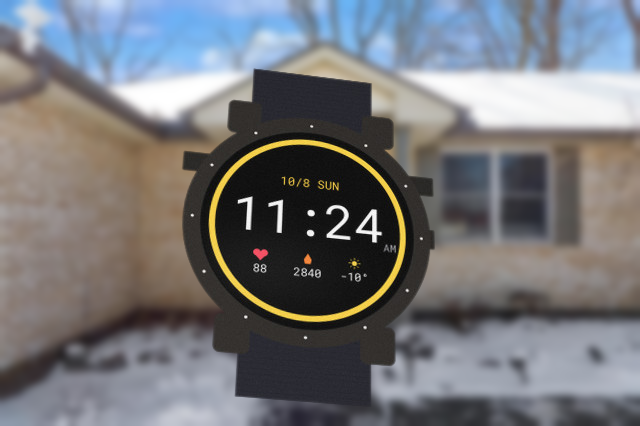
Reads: 11.24
